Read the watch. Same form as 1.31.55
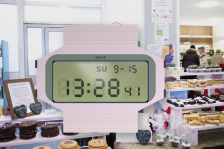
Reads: 13.28.41
